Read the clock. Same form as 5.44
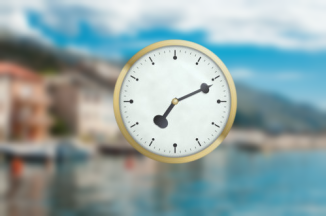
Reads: 7.11
